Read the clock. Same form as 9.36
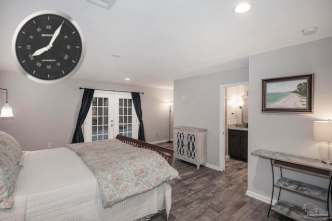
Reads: 8.05
